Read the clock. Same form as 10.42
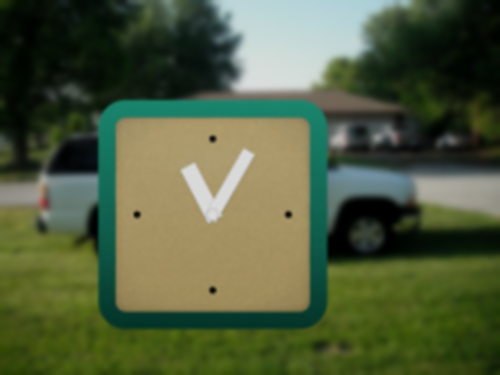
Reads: 11.05
